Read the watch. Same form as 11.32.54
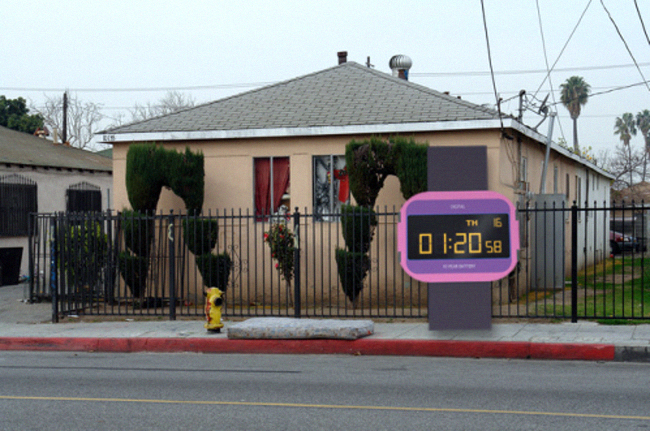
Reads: 1.20.58
